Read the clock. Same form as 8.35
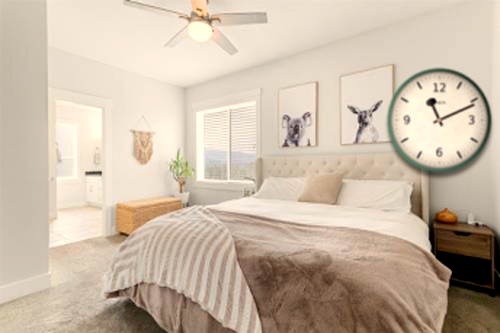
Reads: 11.11
